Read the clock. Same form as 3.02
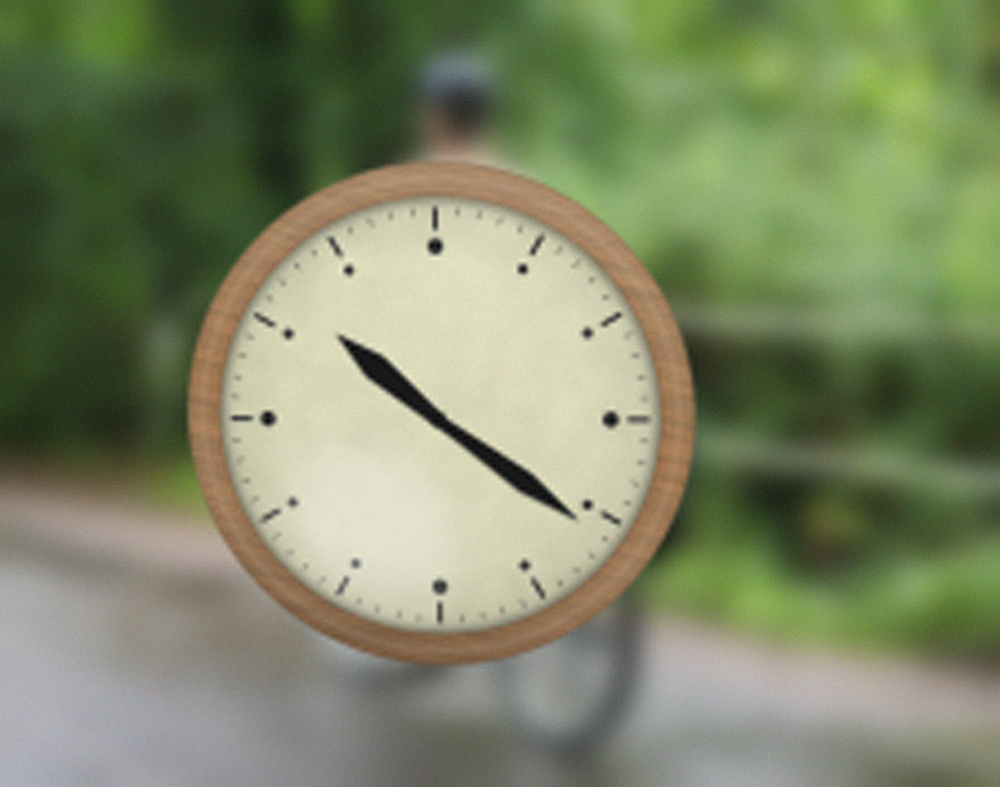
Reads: 10.21
